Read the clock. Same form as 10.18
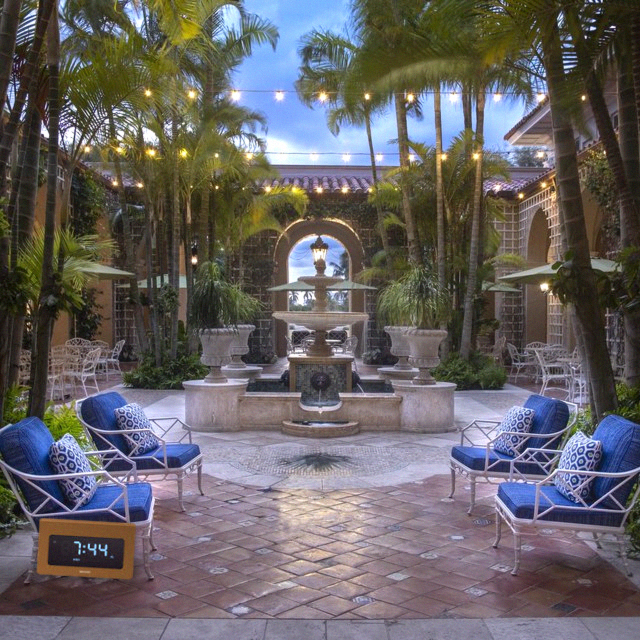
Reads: 7.44
